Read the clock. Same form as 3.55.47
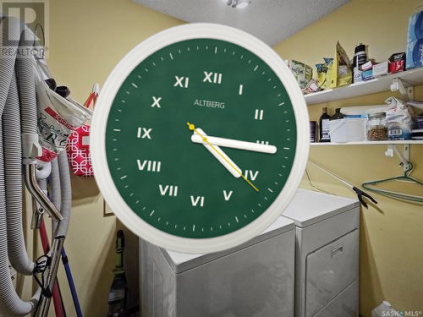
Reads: 4.15.21
